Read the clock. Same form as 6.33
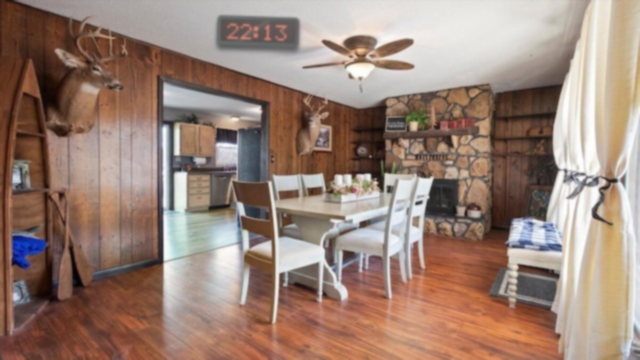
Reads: 22.13
